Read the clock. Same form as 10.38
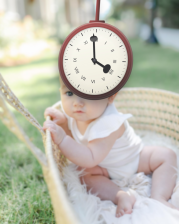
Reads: 3.59
